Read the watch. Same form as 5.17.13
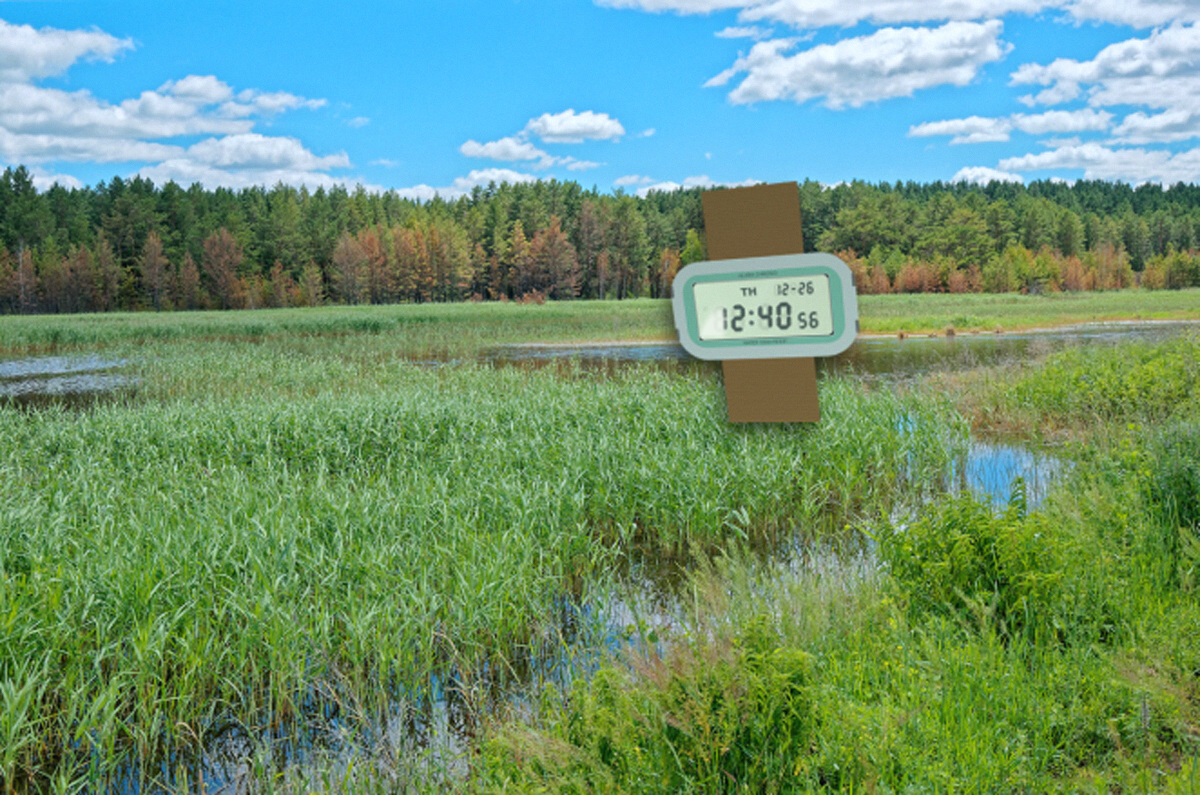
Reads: 12.40.56
